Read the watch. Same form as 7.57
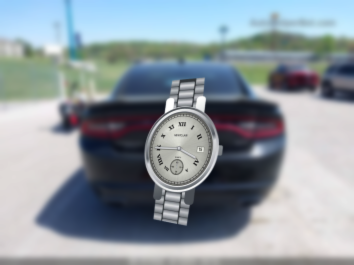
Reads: 3.45
